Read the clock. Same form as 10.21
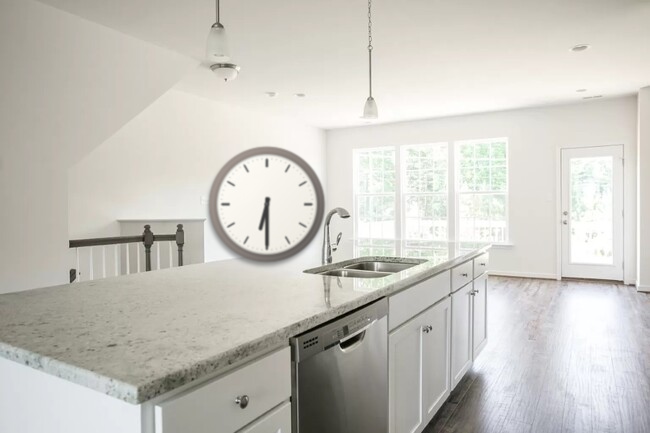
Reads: 6.30
